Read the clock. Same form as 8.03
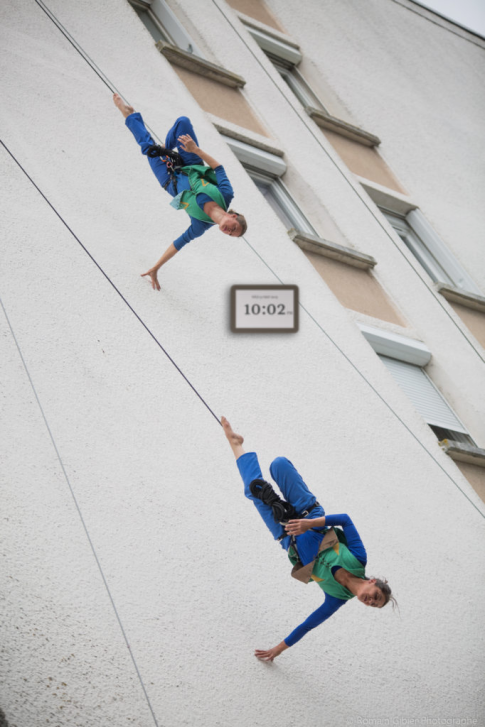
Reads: 10.02
